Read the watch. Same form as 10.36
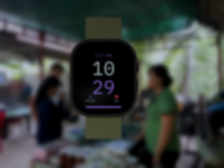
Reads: 10.29
